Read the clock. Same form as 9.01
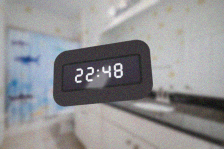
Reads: 22.48
